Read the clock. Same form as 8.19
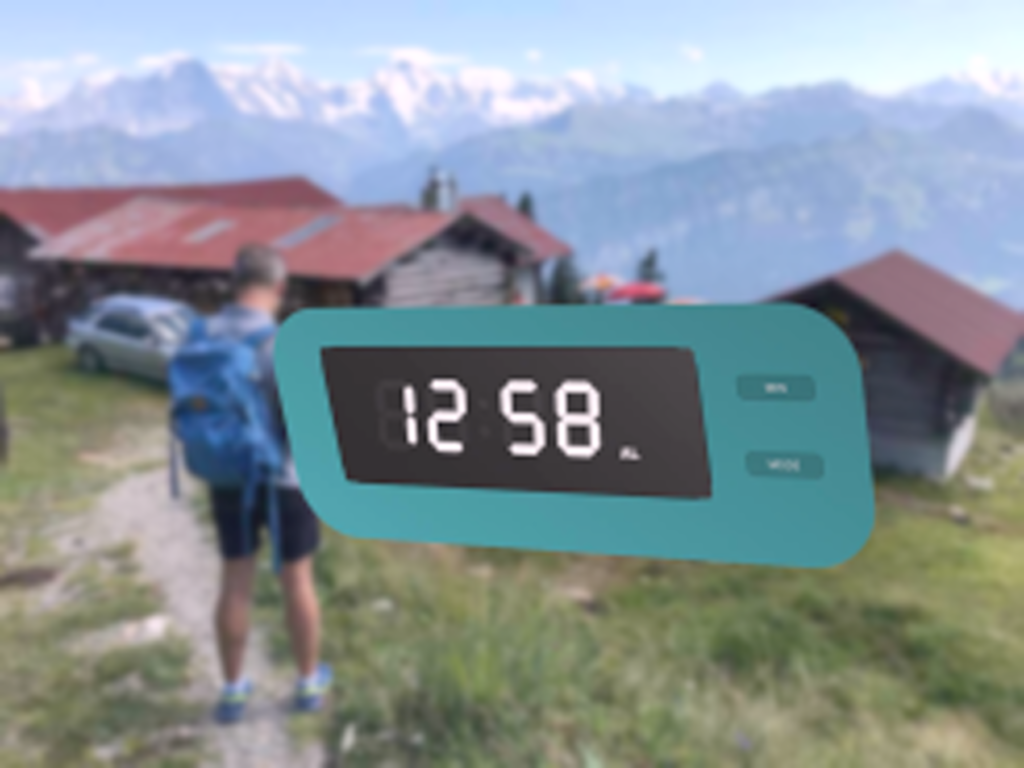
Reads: 12.58
